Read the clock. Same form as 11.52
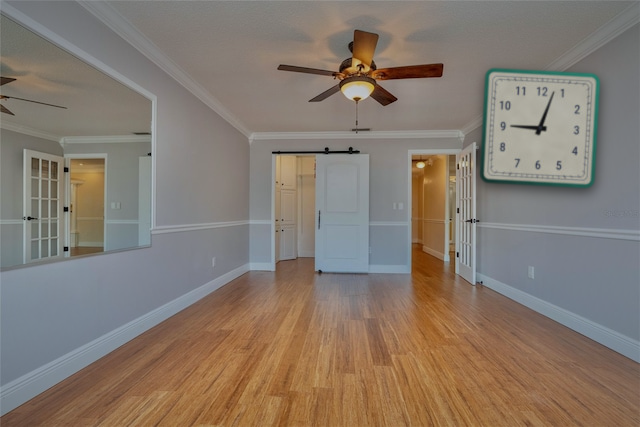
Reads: 9.03
